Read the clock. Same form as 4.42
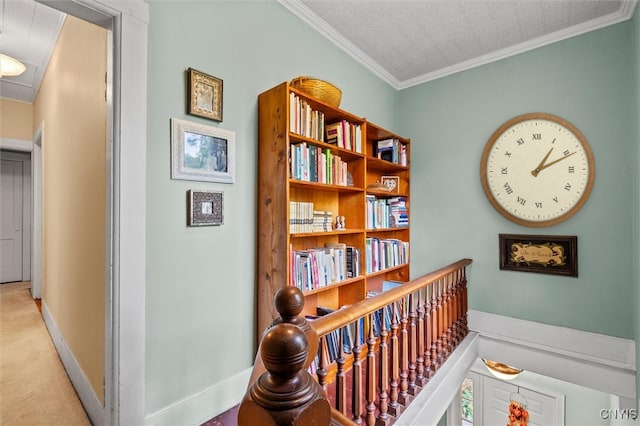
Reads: 1.11
